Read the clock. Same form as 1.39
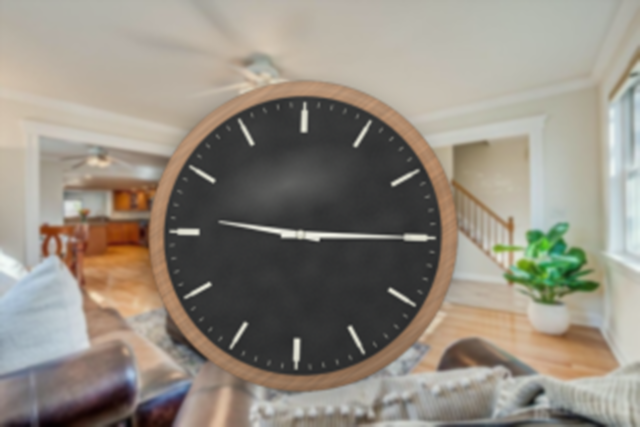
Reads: 9.15
